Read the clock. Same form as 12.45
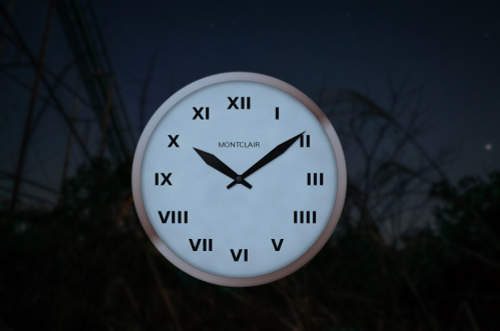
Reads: 10.09
